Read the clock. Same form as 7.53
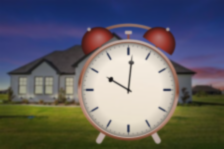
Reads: 10.01
